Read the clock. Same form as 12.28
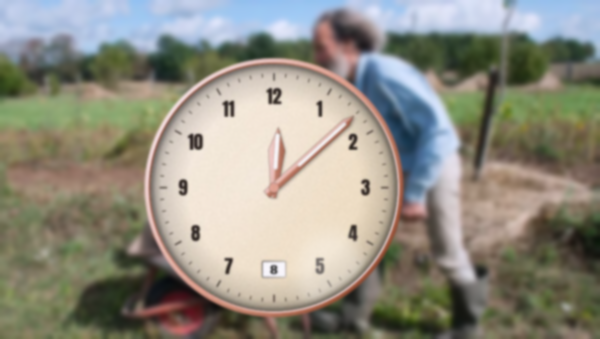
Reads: 12.08
